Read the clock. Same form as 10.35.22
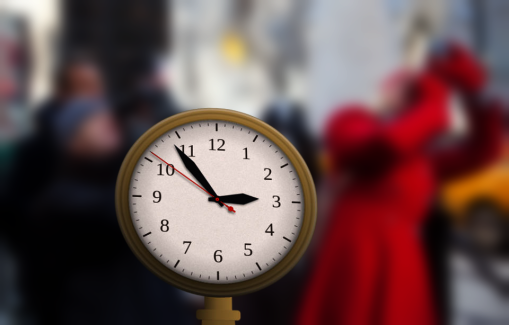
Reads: 2.53.51
